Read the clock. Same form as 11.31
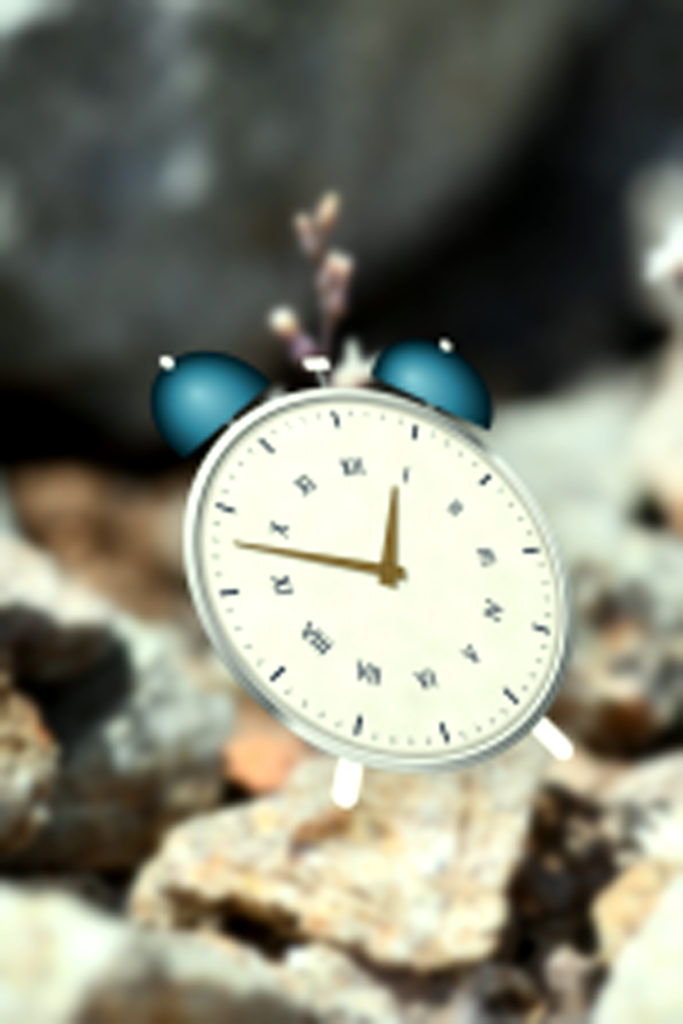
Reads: 12.48
